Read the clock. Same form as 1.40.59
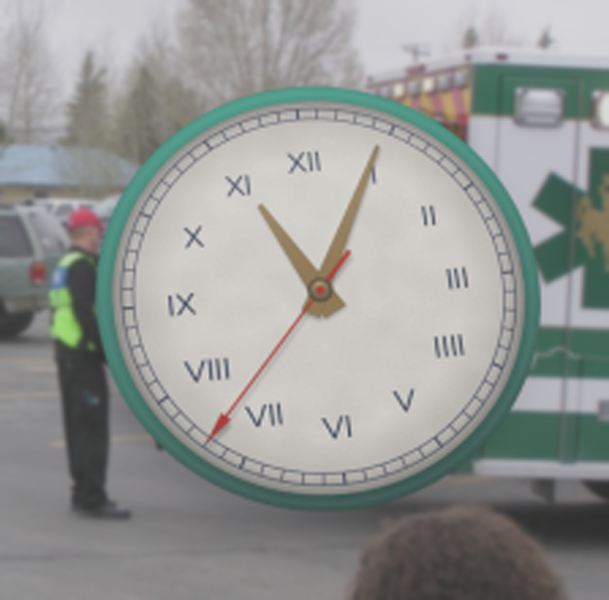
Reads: 11.04.37
